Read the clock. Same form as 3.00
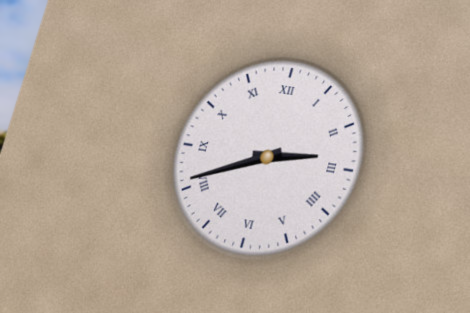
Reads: 2.41
